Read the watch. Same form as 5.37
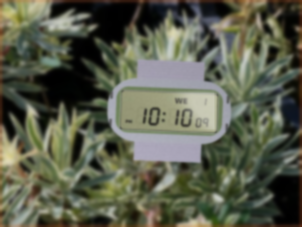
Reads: 10.10
